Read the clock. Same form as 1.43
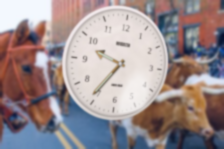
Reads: 9.36
